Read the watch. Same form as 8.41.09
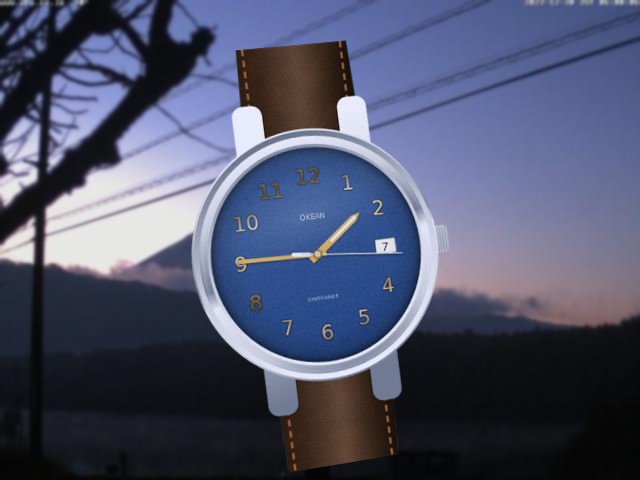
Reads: 1.45.16
